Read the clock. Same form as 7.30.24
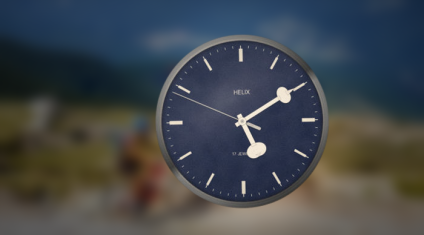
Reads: 5.09.49
